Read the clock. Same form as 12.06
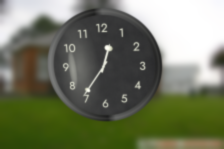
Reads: 12.36
